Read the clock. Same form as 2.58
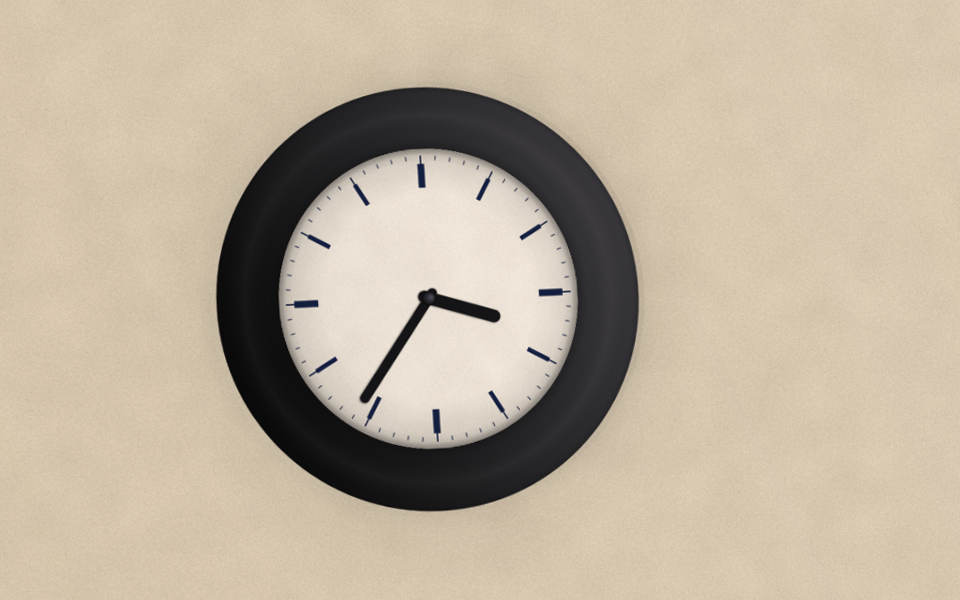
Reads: 3.36
